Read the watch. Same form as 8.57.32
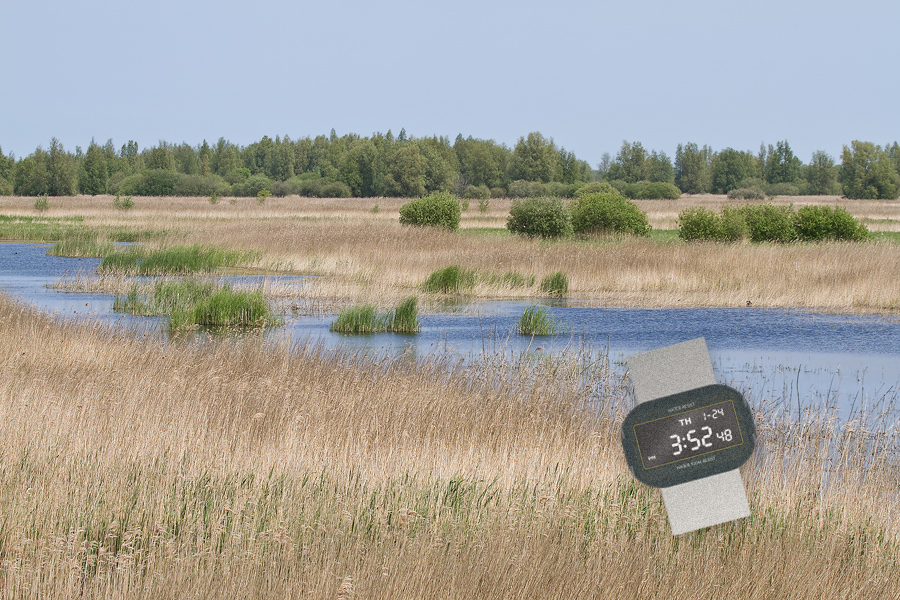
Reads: 3.52.48
